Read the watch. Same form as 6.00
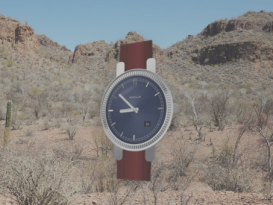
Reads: 8.52
